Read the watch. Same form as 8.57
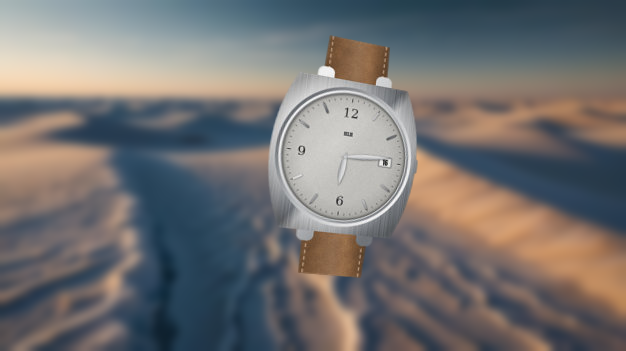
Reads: 6.14
